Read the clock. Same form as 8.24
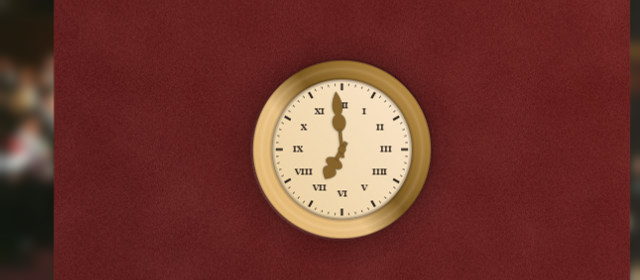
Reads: 6.59
